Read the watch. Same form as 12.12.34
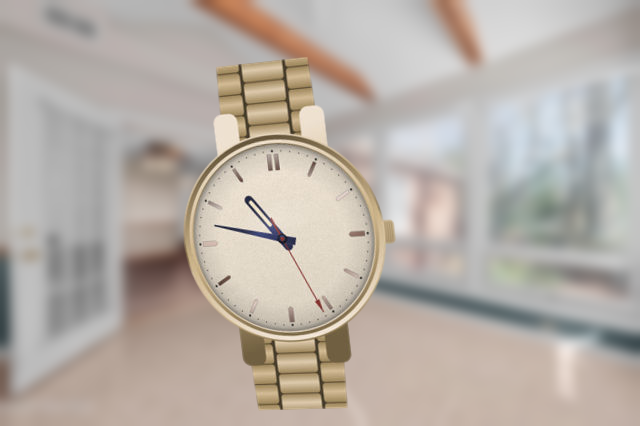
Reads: 10.47.26
